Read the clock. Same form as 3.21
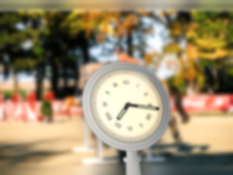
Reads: 7.16
